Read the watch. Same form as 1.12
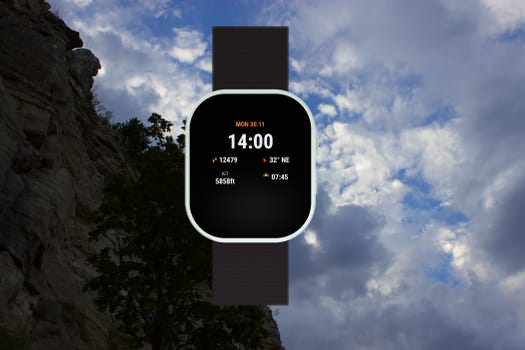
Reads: 14.00
